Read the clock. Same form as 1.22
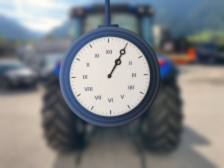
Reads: 1.05
